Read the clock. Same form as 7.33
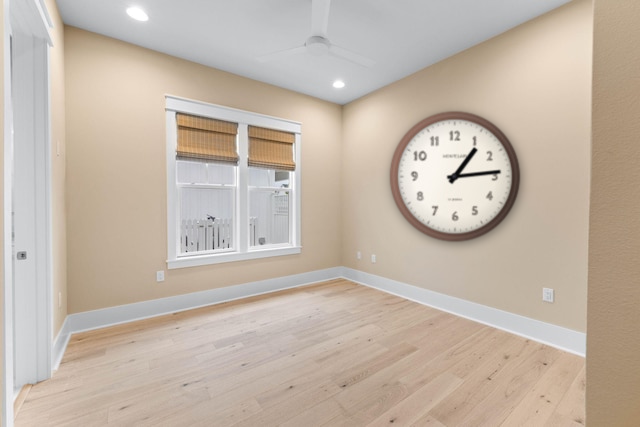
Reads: 1.14
